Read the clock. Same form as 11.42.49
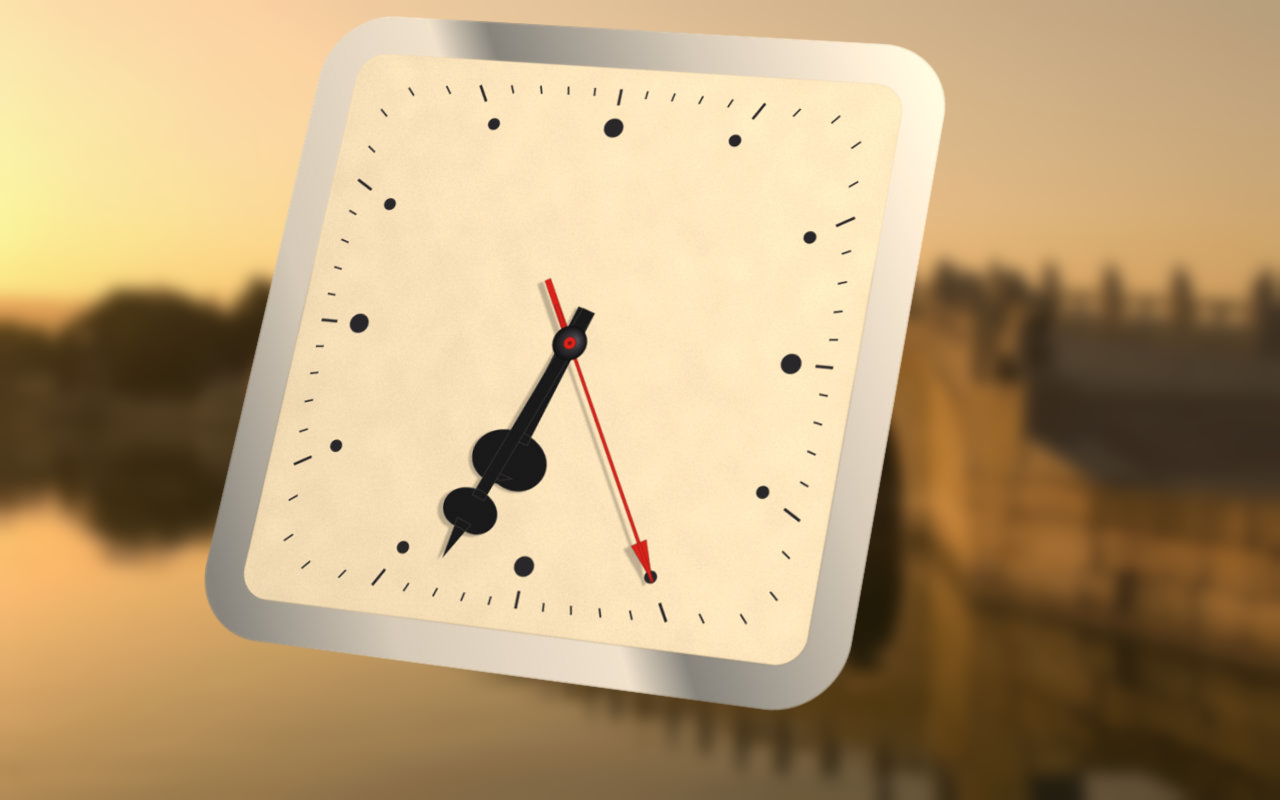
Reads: 6.33.25
